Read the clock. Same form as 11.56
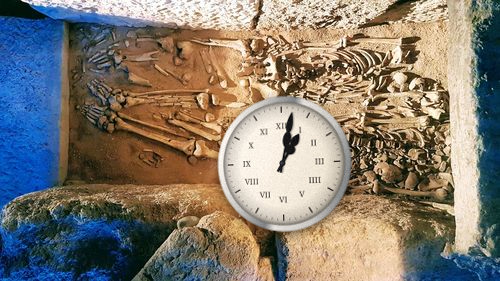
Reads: 1.02
